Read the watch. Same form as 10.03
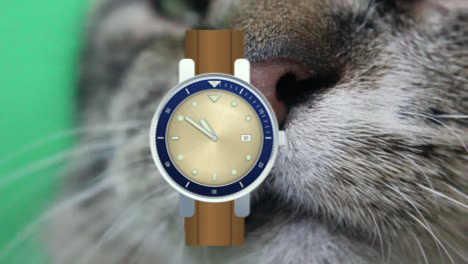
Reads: 10.51
